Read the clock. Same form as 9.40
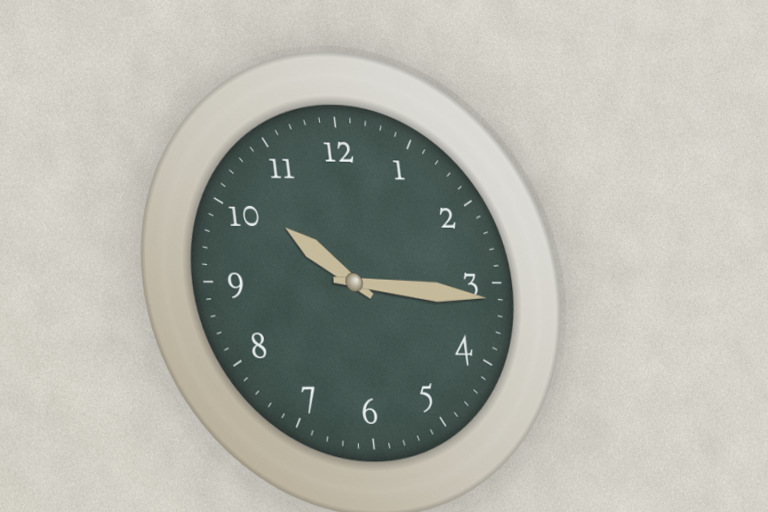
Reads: 10.16
